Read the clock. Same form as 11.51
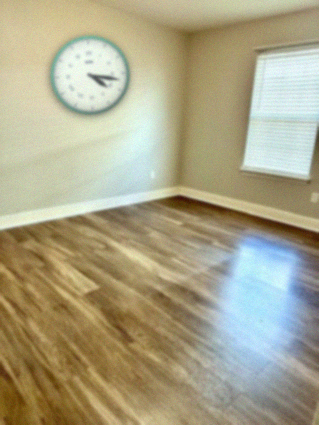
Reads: 4.17
